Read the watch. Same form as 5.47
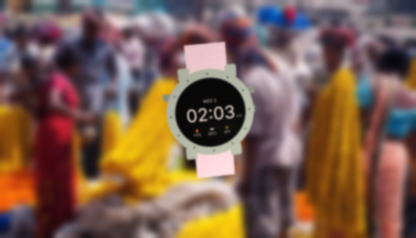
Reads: 2.03
